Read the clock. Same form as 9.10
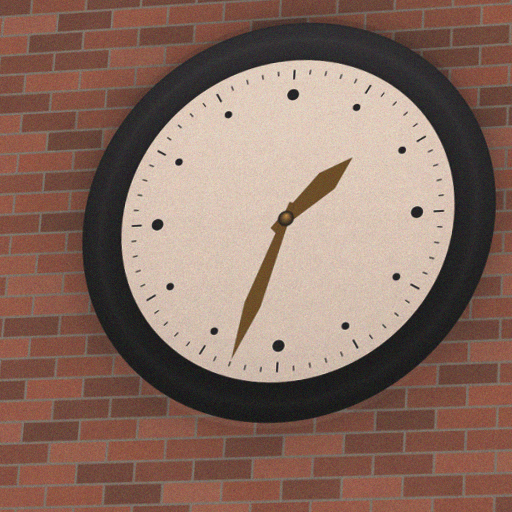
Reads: 1.33
